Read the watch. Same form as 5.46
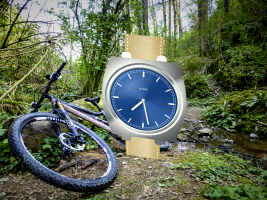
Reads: 7.28
